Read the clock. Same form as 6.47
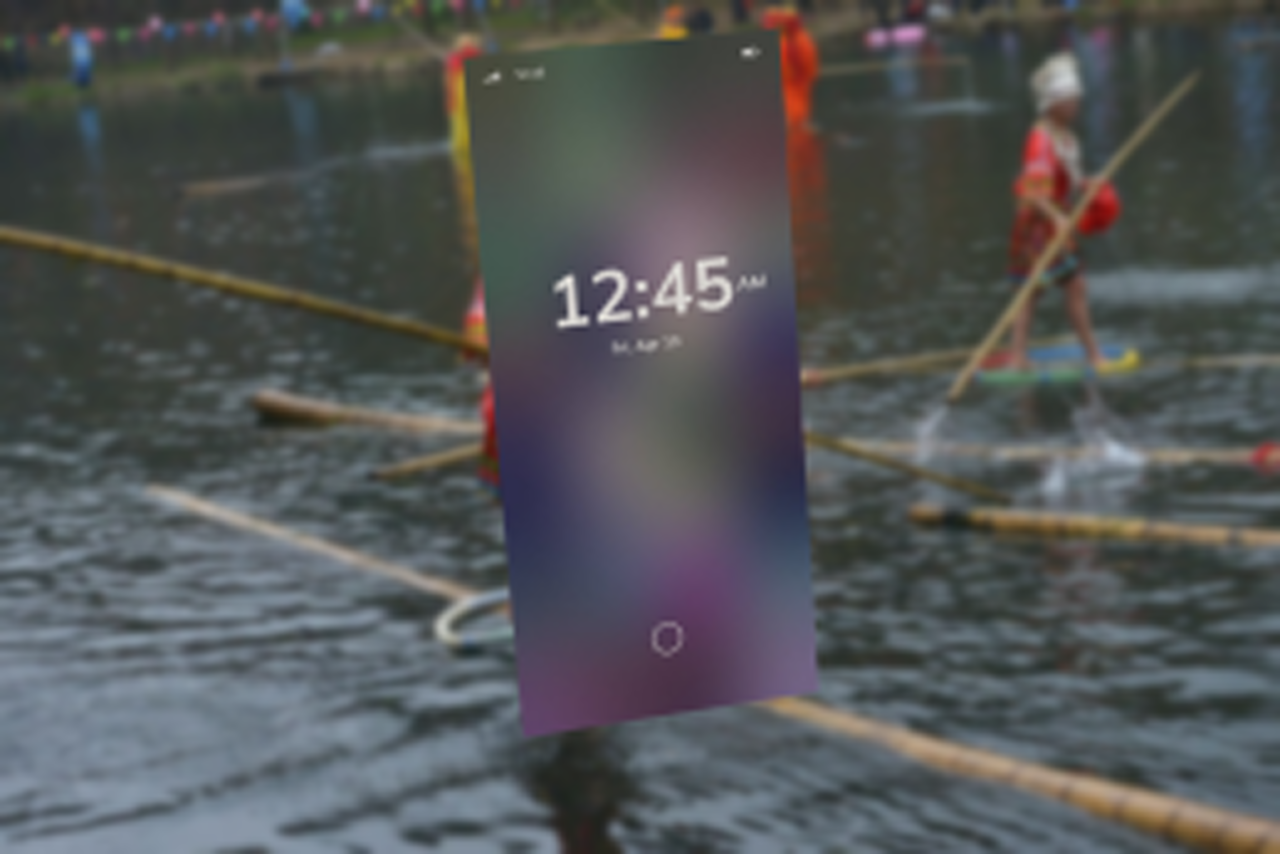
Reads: 12.45
